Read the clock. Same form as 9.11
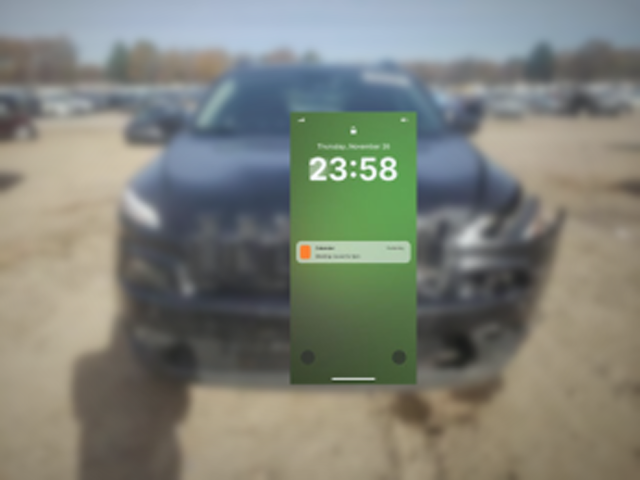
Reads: 23.58
